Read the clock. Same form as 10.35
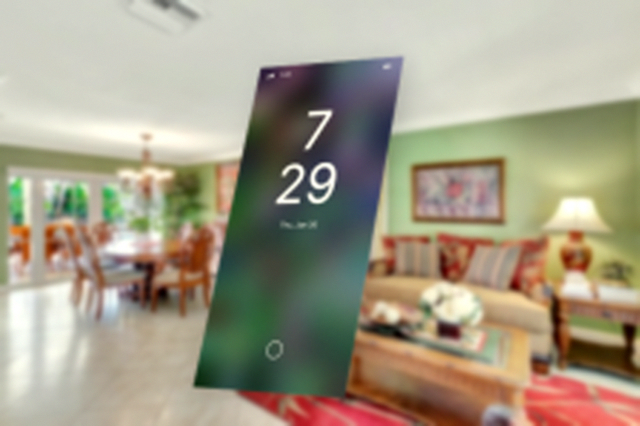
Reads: 7.29
